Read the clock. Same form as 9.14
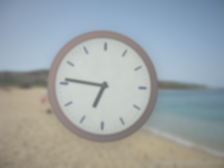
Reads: 6.46
